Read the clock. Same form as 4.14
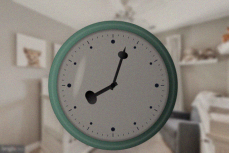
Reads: 8.03
